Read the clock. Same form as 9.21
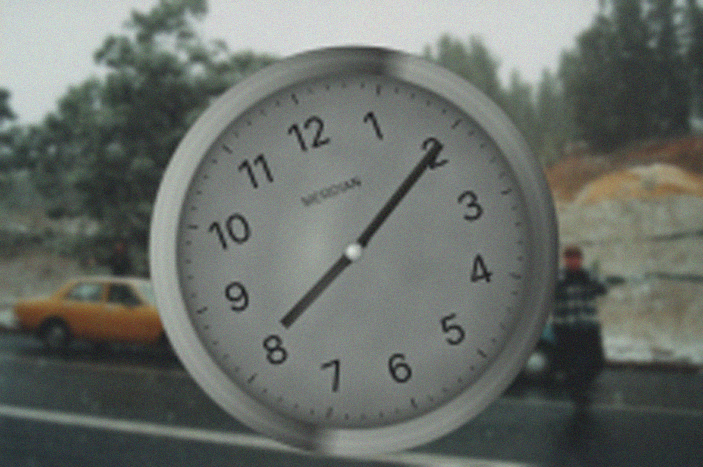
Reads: 8.10
